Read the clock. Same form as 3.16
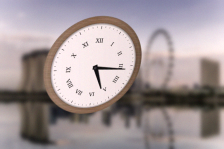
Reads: 5.16
